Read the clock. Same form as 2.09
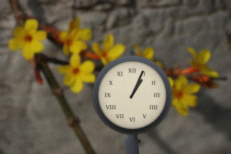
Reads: 1.04
